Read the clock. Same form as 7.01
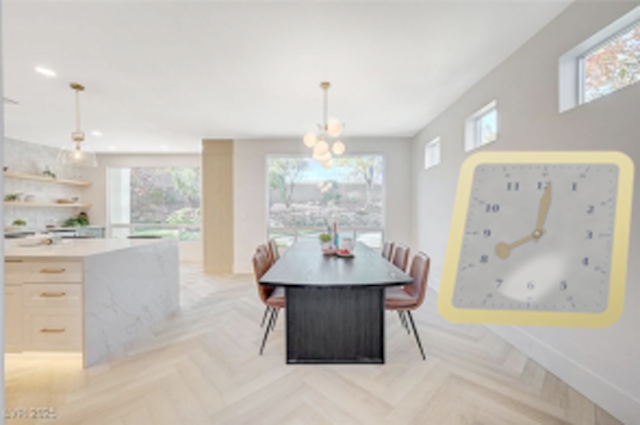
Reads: 8.01
